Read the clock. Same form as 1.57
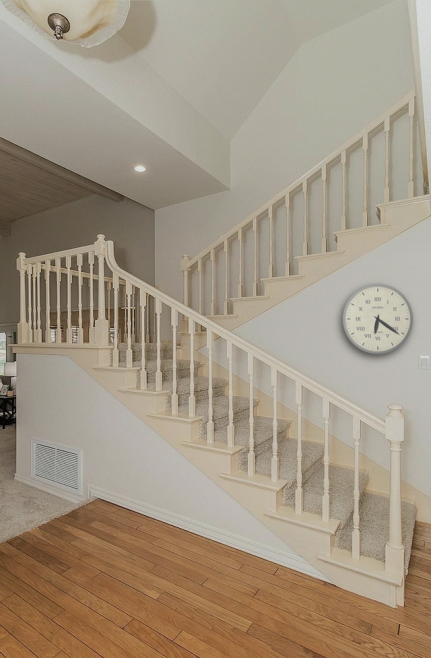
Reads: 6.21
